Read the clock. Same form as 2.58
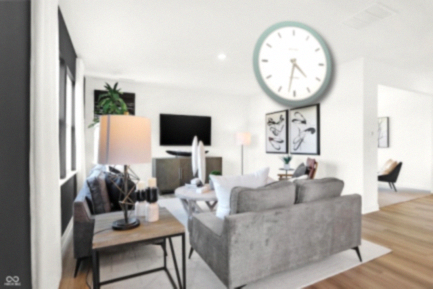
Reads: 4.32
